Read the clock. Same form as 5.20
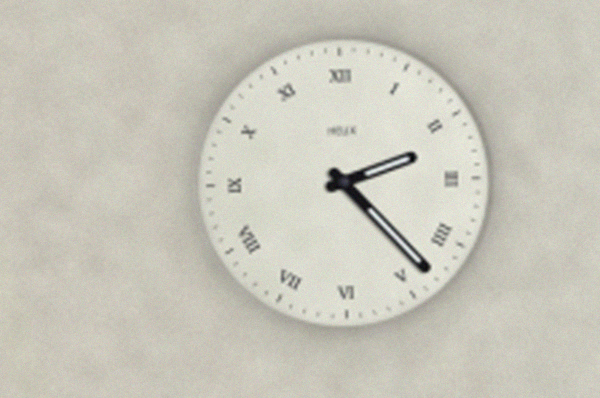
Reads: 2.23
